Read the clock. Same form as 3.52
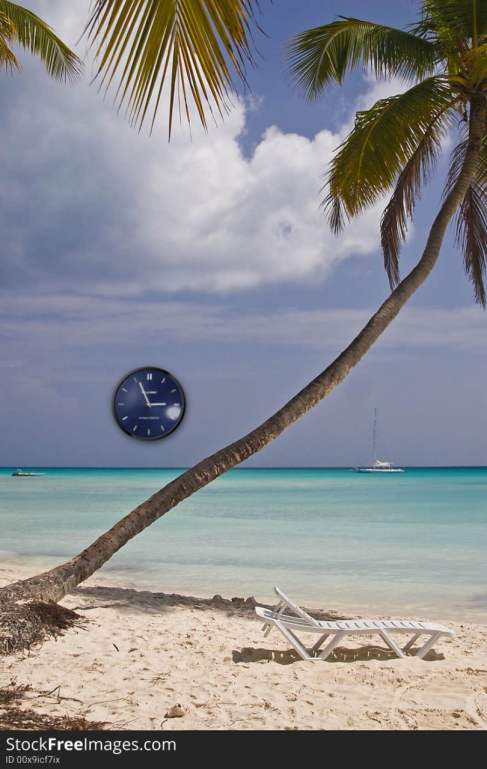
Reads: 2.56
